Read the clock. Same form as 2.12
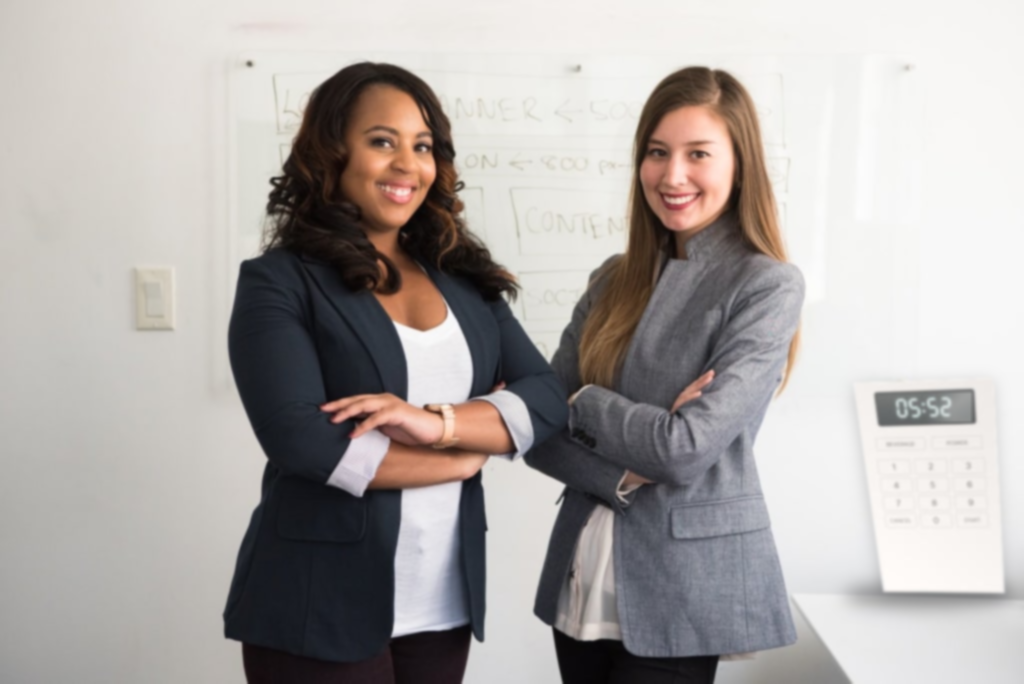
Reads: 5.52
